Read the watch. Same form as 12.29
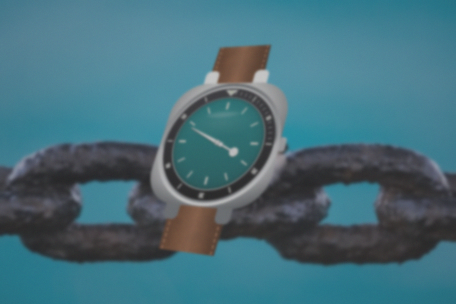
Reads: 3.49
